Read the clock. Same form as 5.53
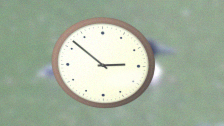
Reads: 2.52
